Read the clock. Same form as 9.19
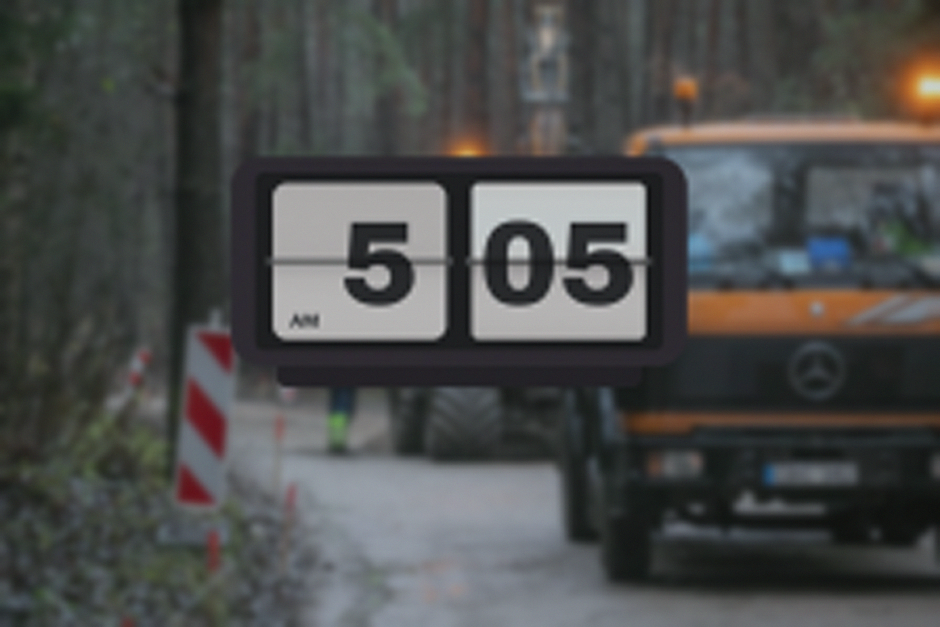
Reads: 5.05
